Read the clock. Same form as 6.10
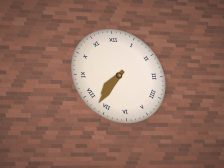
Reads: 7.37
